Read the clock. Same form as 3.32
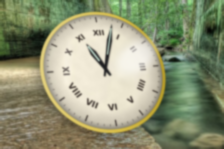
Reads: 11.03
